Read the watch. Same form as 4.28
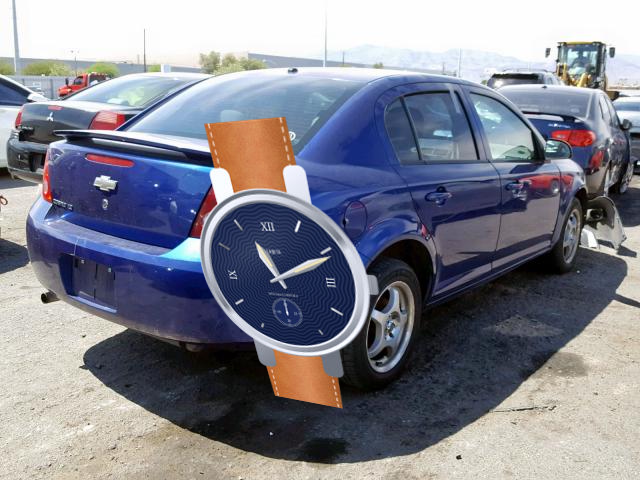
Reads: 11.11
